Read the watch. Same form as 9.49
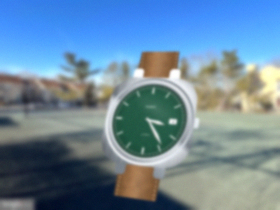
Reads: 3.24
